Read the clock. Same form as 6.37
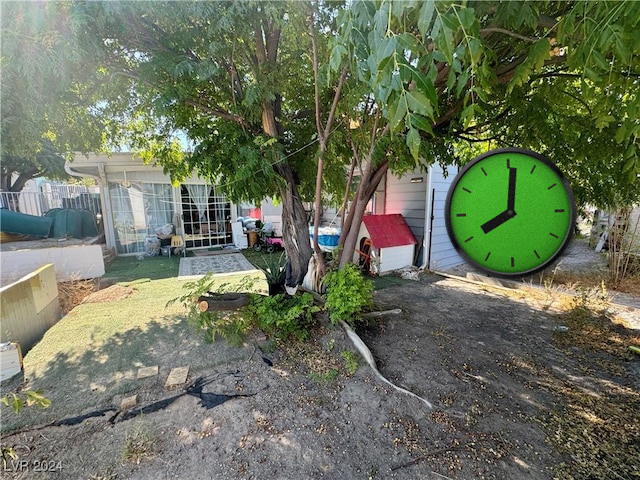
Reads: 8.01
